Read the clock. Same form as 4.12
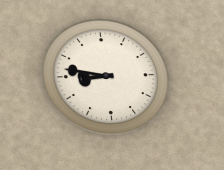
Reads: 8.47
